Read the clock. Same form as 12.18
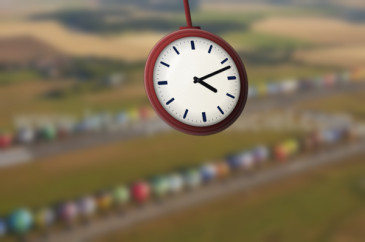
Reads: 4.12
